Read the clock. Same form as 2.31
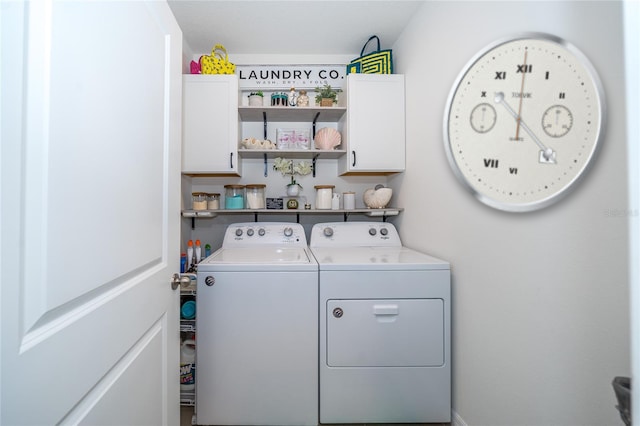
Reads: 10.22
